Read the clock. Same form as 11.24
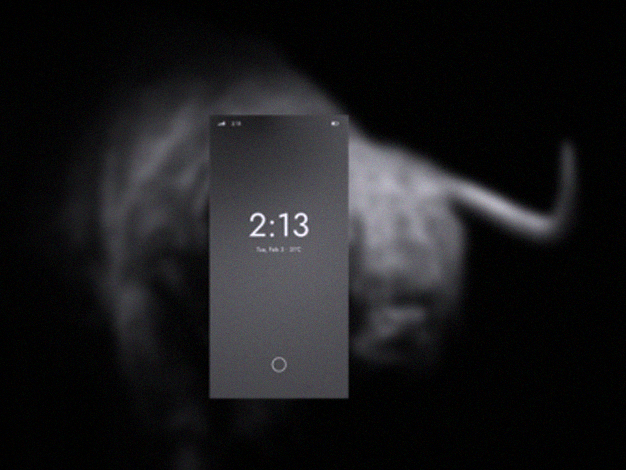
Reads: 2.13
